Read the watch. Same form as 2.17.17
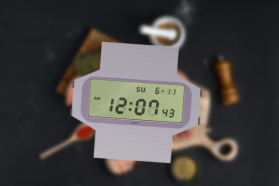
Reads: 12.07.43
